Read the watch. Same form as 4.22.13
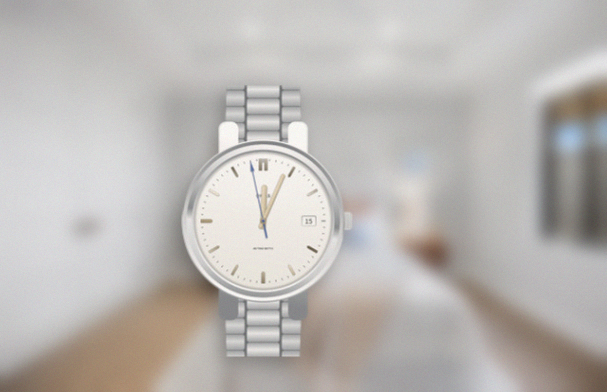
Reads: 12.03.58
